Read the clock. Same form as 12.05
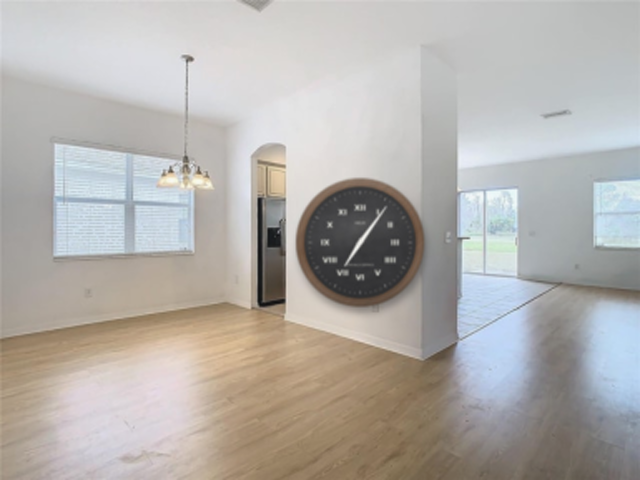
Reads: 7.06
